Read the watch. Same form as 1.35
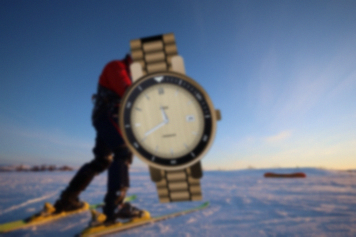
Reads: 11.41
